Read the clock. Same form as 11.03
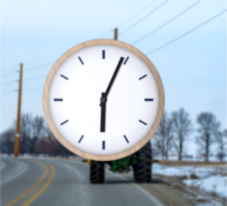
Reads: 6.04
